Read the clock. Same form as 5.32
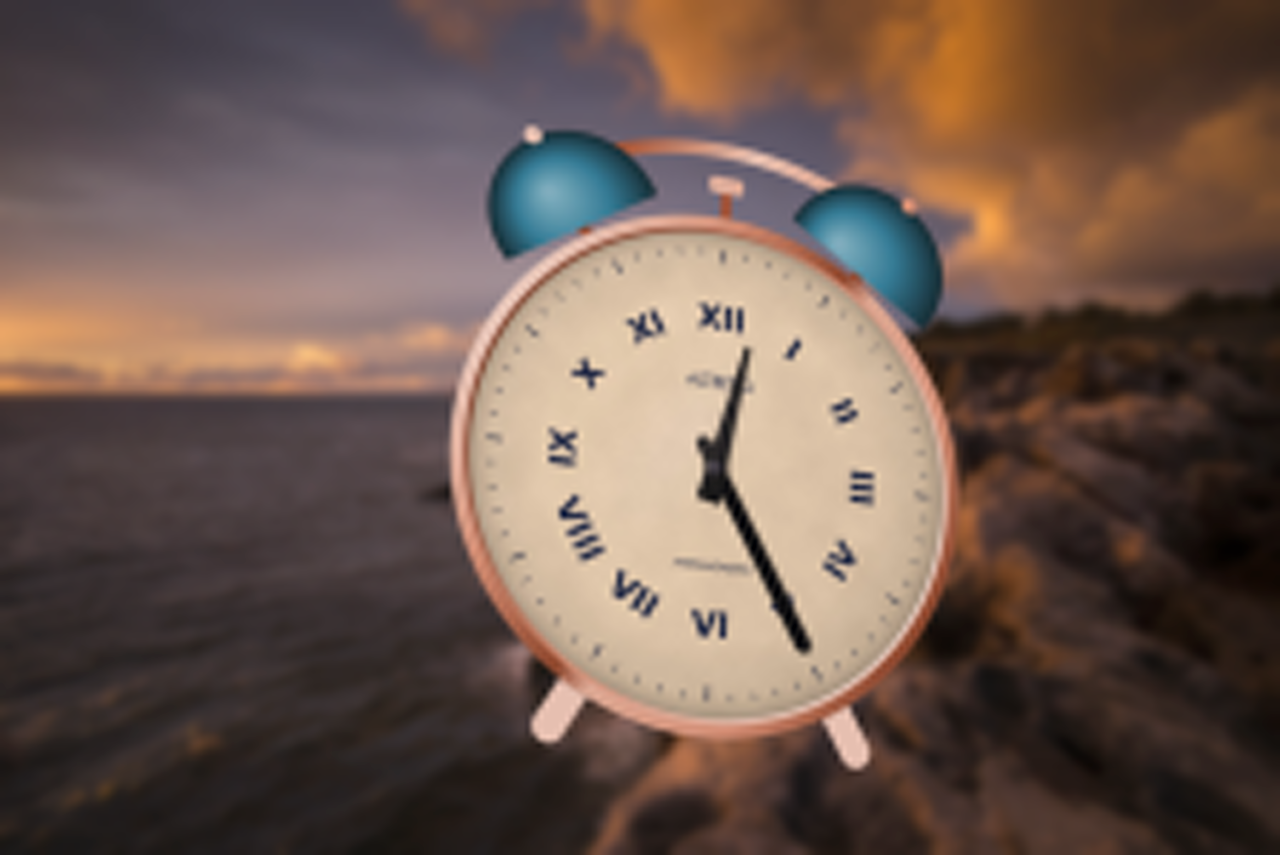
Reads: 12.25
